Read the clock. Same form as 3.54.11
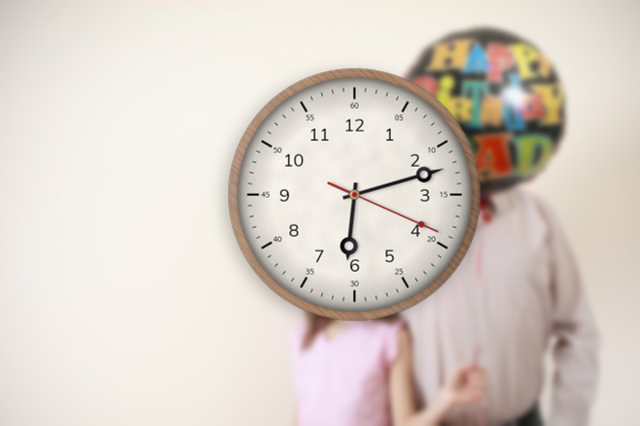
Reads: 6.12.19
